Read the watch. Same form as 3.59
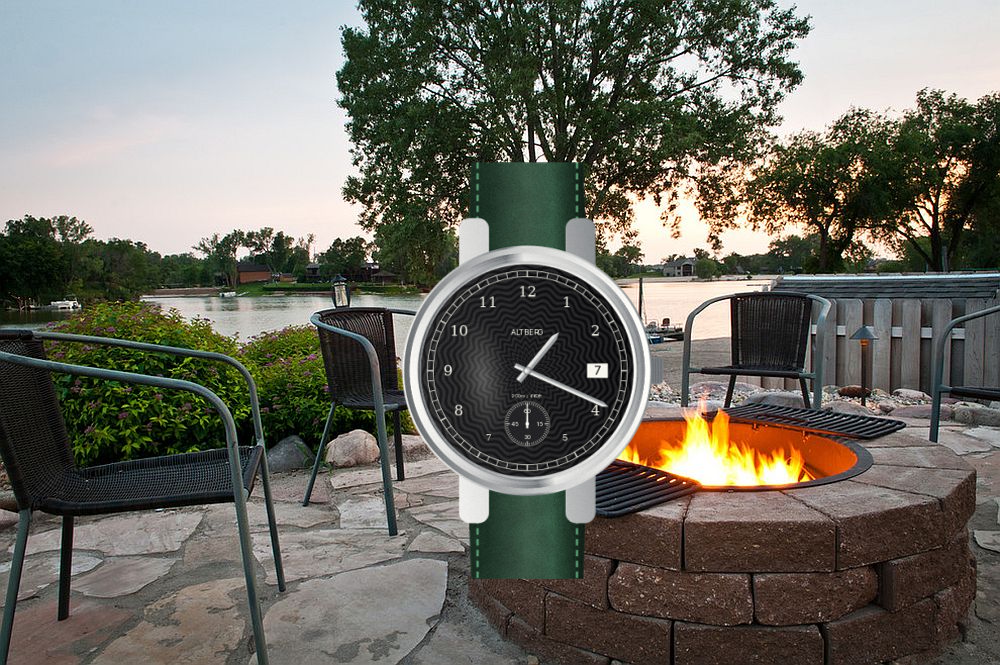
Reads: 1.19
